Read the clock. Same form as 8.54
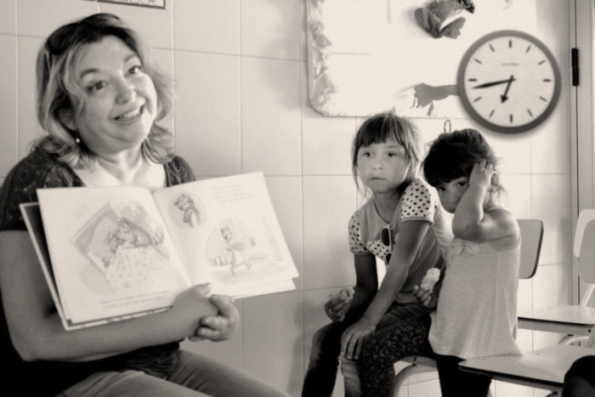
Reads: 6.43
